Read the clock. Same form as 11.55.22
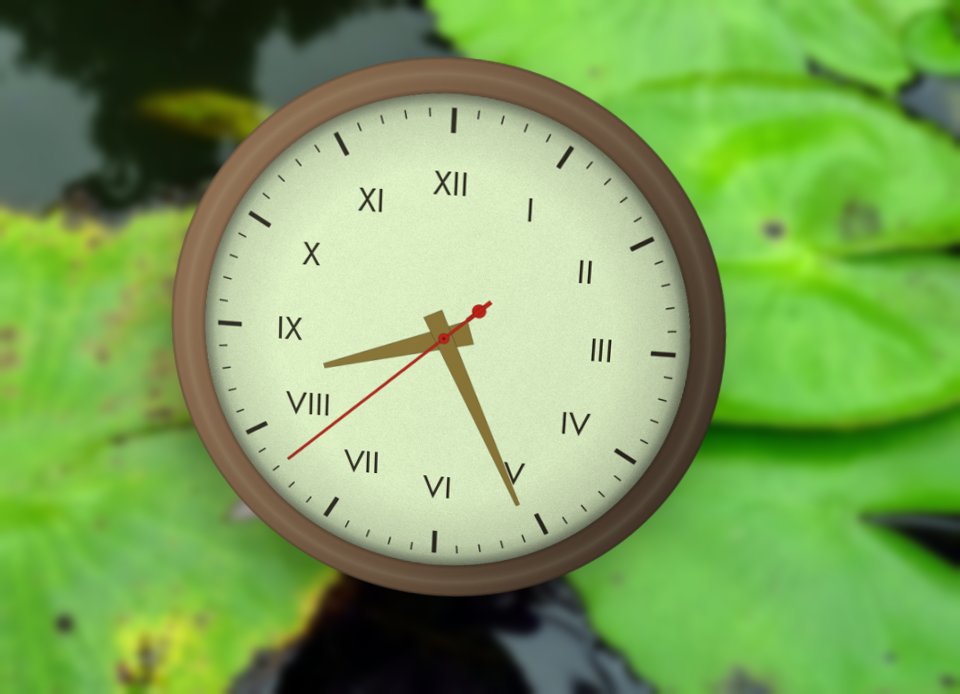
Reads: 8.25.38
